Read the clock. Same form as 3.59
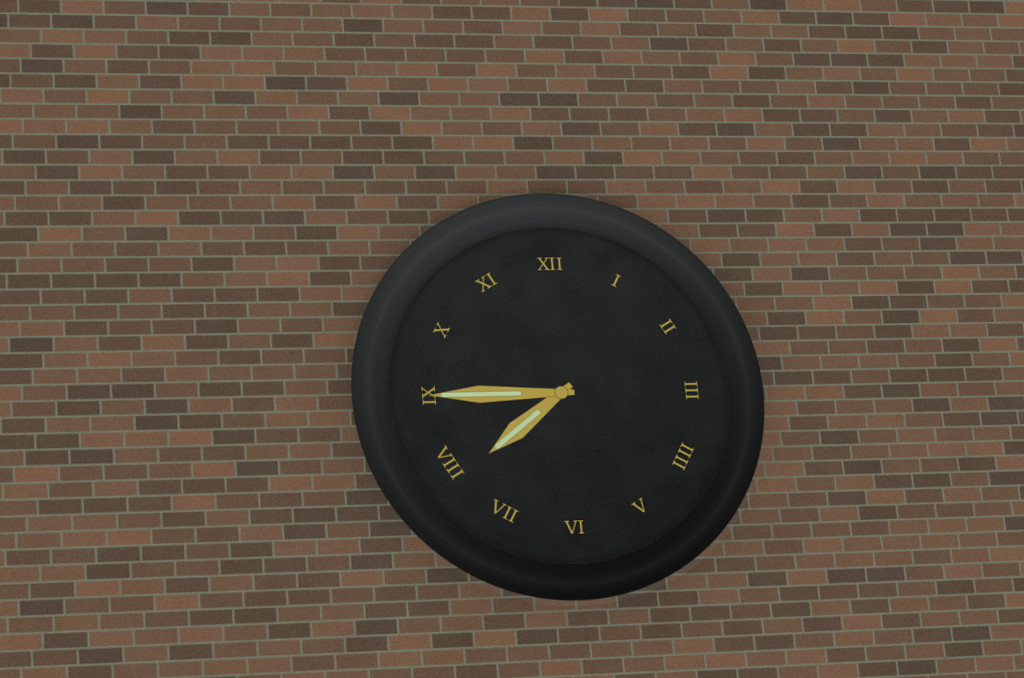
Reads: 7.45
